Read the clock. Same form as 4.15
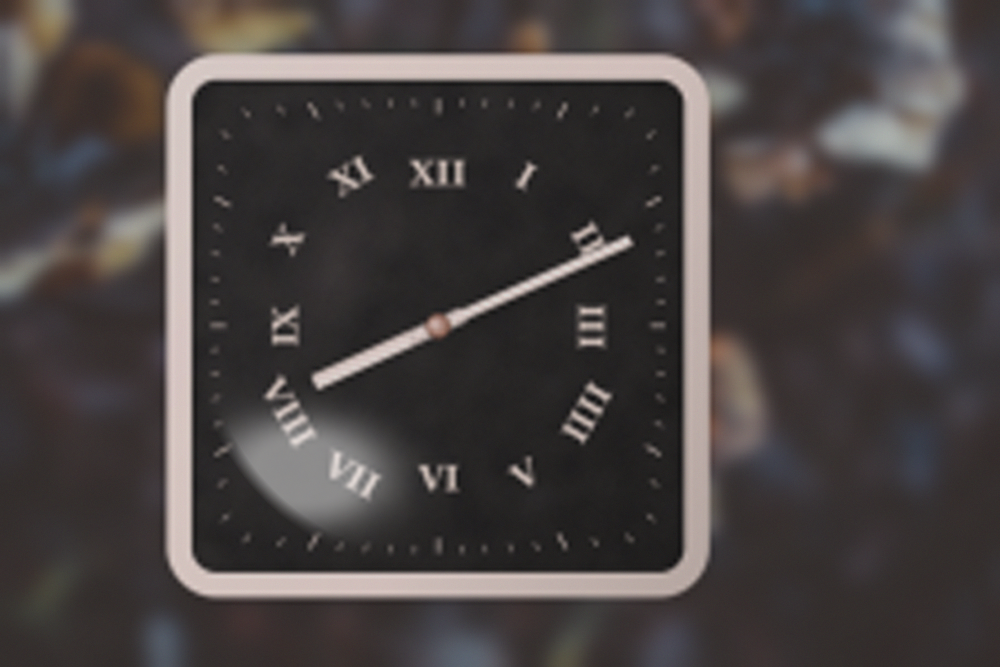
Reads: 8.11
